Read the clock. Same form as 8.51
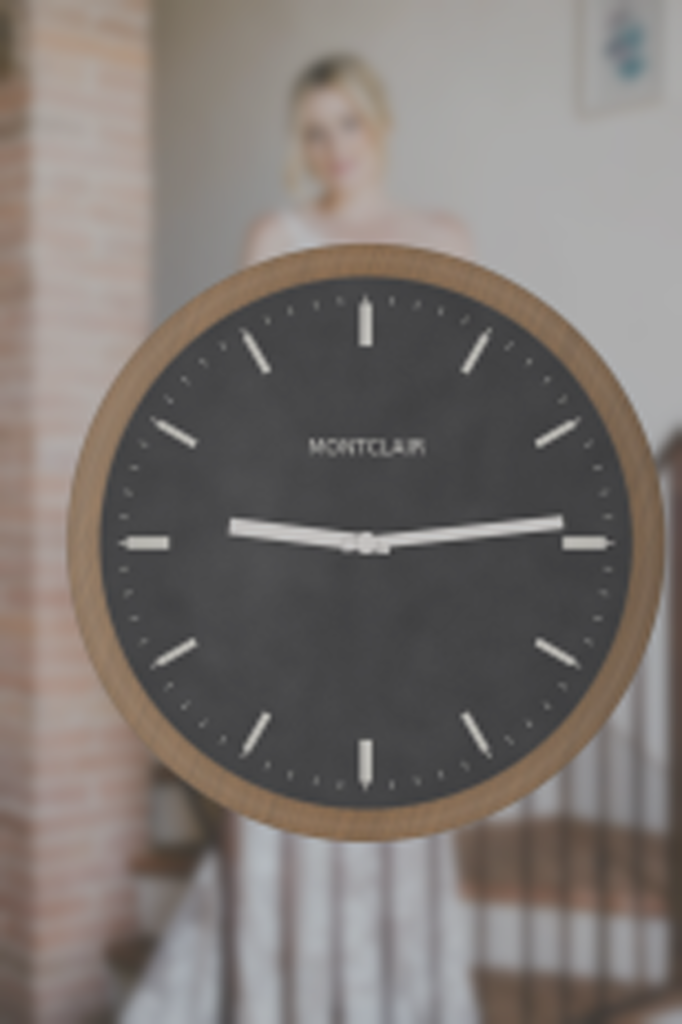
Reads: 9.14
